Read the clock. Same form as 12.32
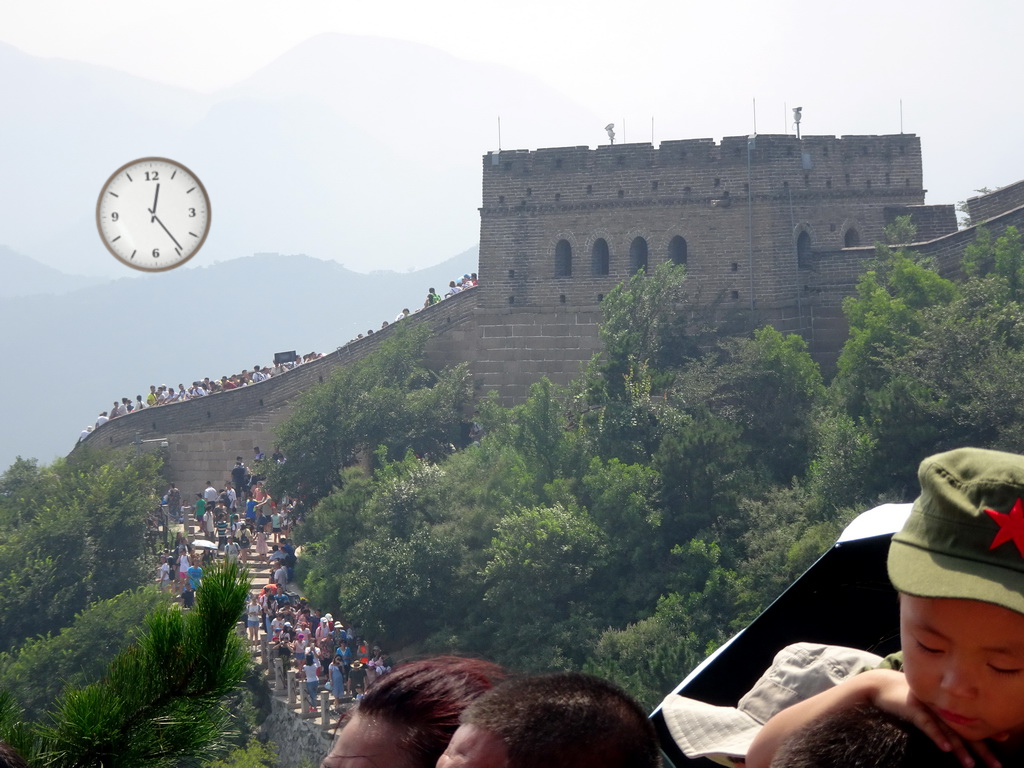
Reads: 12.24
